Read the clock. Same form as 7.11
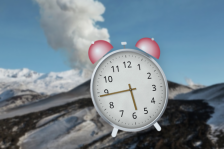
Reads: 5.44
